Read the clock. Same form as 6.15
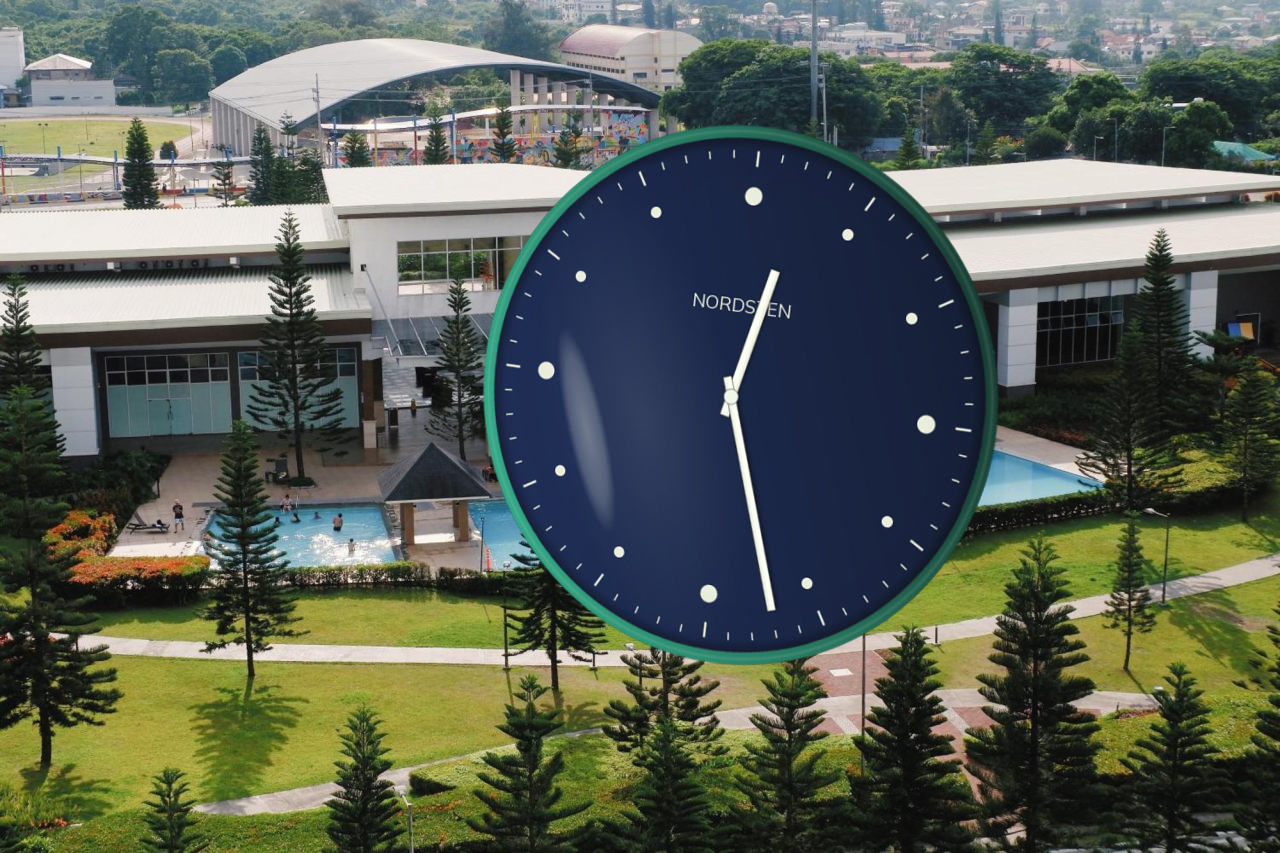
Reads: 12.27
